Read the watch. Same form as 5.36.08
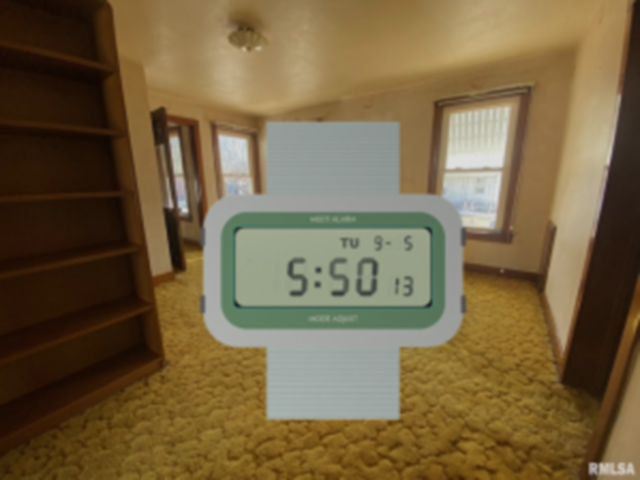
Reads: 5.50.13
